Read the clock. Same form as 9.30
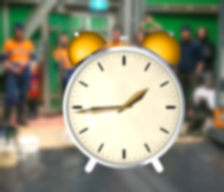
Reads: 1.44
